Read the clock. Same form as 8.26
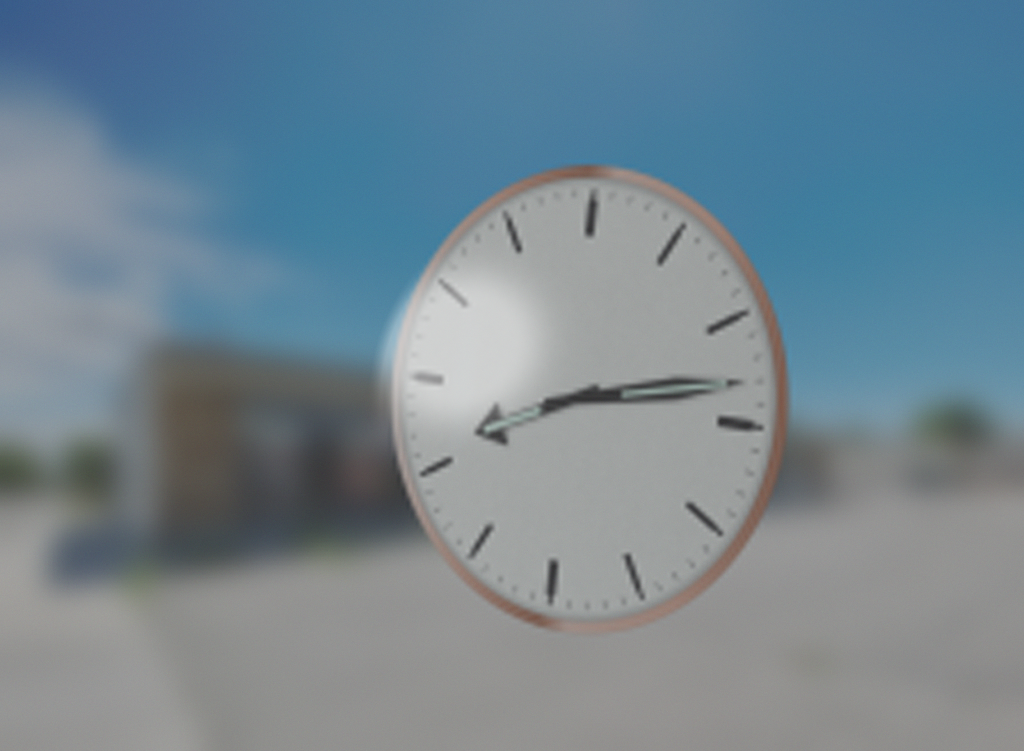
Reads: 8.13
